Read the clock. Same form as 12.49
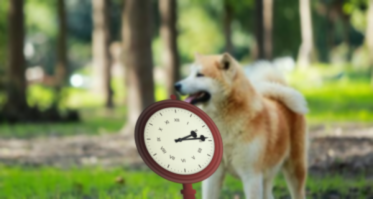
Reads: 2.14
